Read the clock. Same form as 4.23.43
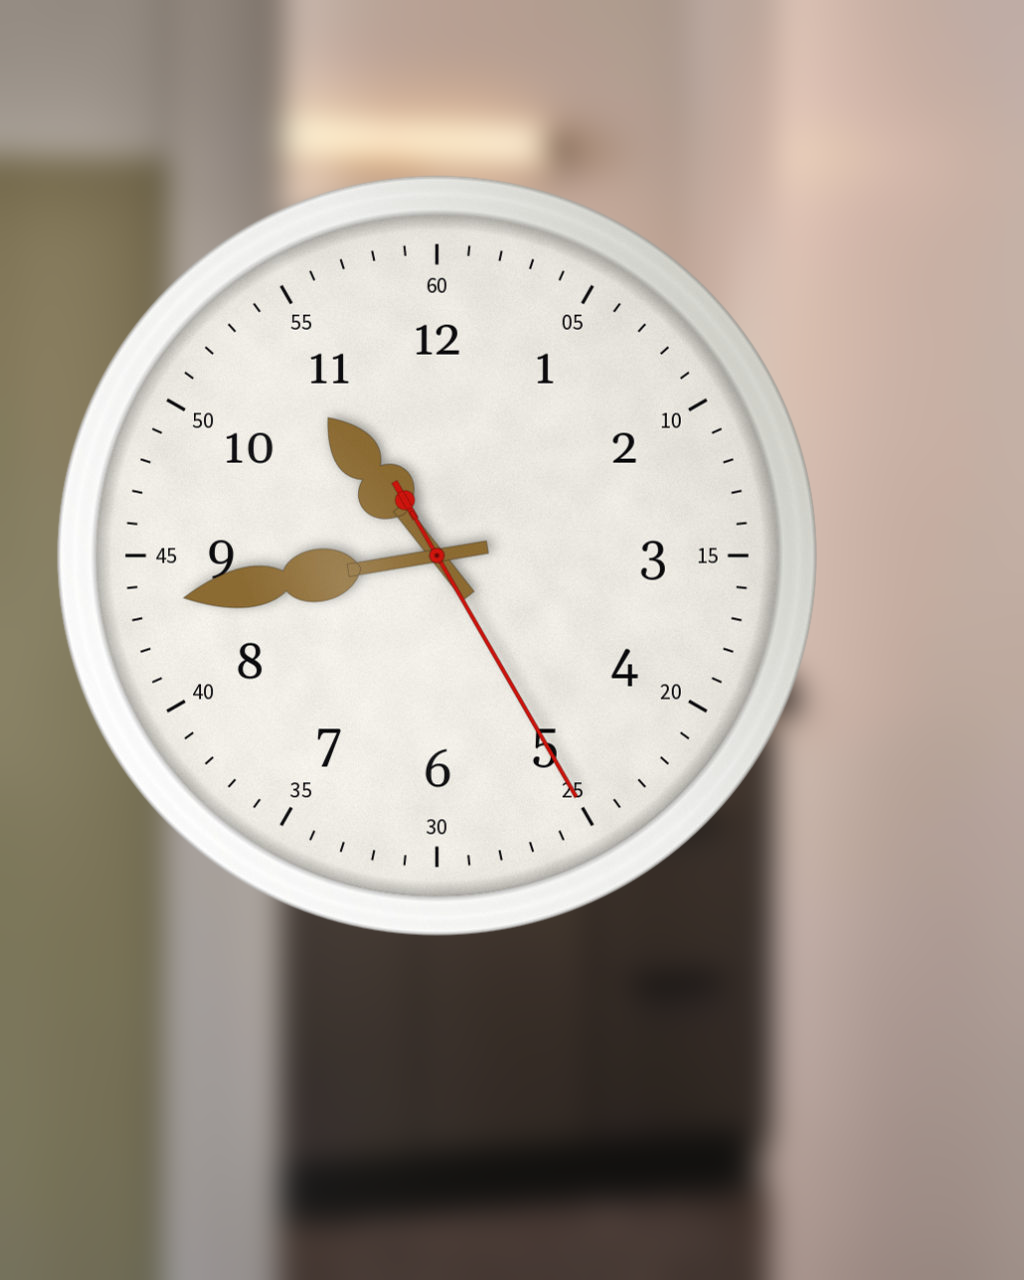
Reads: 10.43.25
